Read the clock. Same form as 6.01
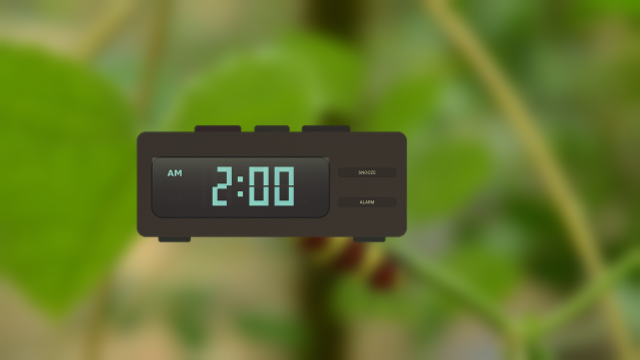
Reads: 2.00
